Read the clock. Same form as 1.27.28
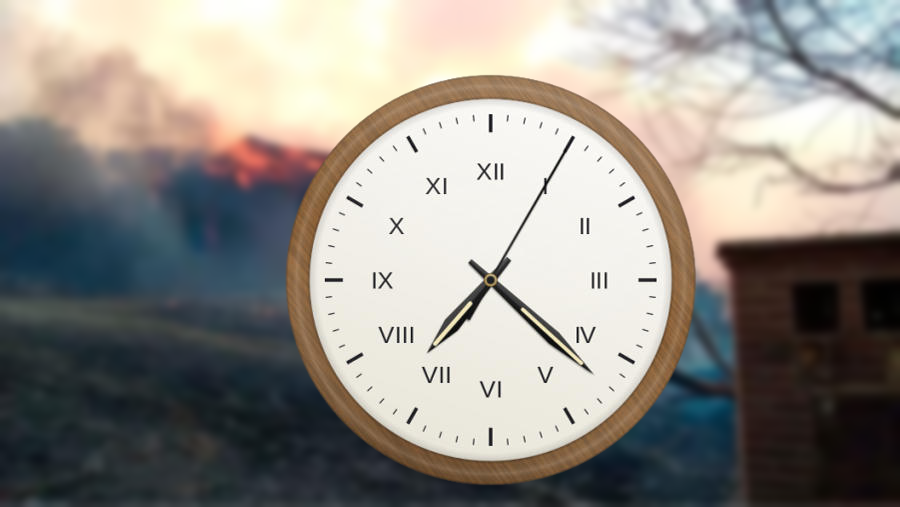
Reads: 7.22.05
